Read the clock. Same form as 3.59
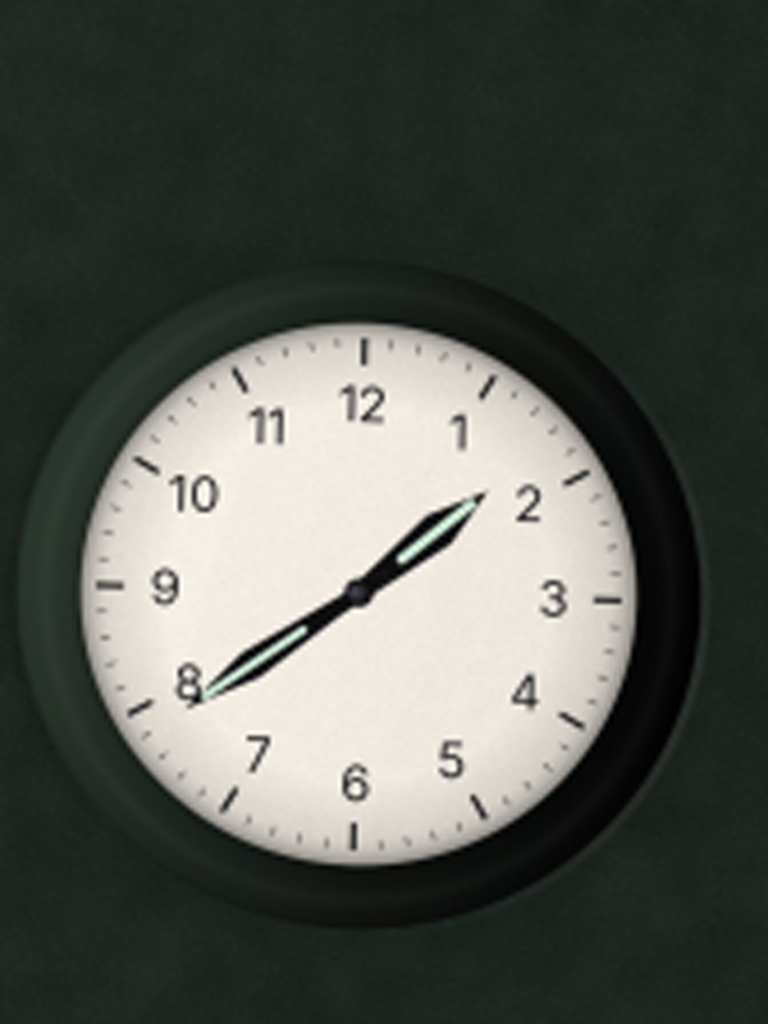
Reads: 1.39
